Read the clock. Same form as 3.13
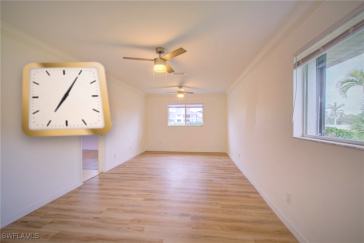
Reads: 7.05
